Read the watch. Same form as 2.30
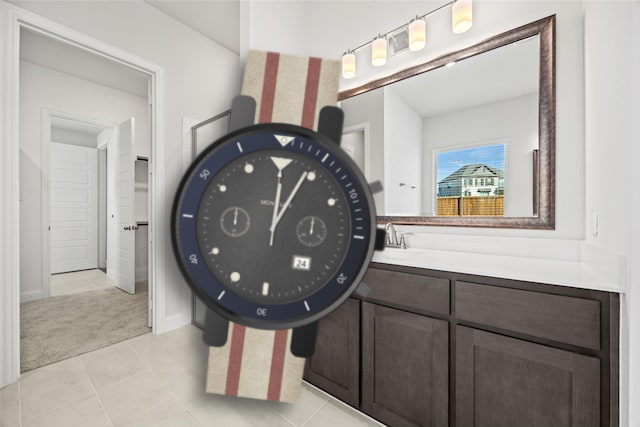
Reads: 12.04
